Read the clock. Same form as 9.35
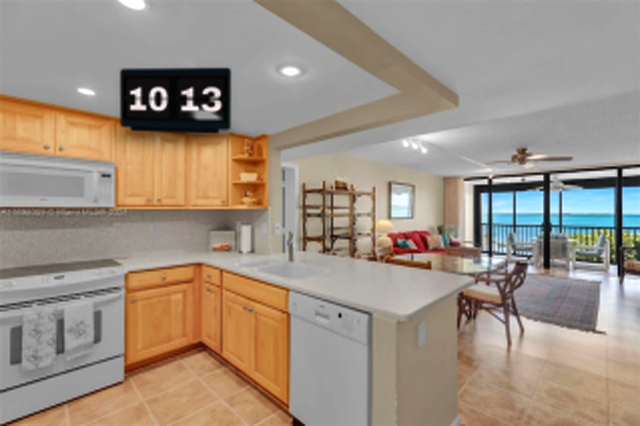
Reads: 10.13
